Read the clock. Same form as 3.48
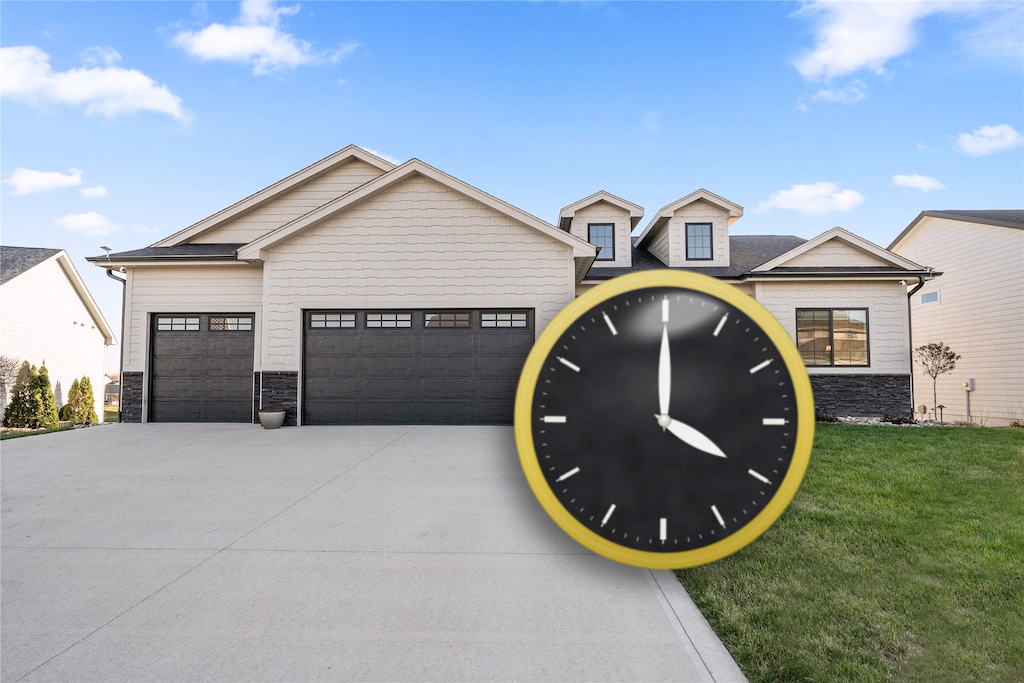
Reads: 4.00
